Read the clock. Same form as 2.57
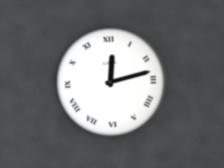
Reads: 12.13
